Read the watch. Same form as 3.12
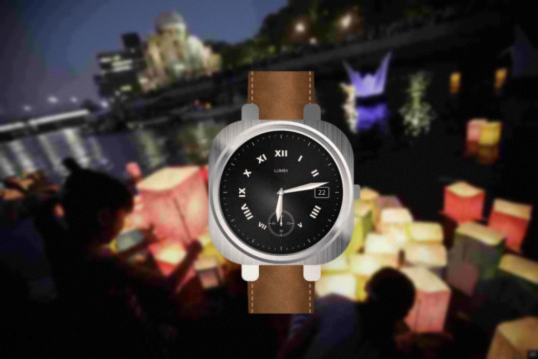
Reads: 6.13
